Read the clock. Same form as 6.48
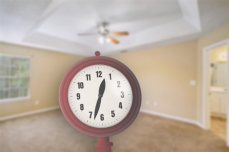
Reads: 12.33
